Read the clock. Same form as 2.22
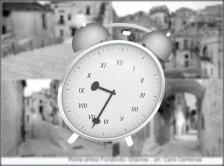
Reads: 9.33
